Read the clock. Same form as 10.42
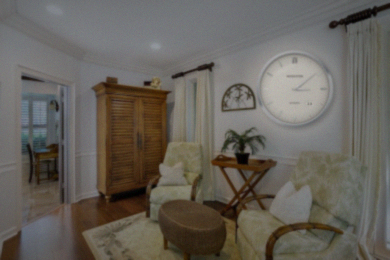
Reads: 3.09
